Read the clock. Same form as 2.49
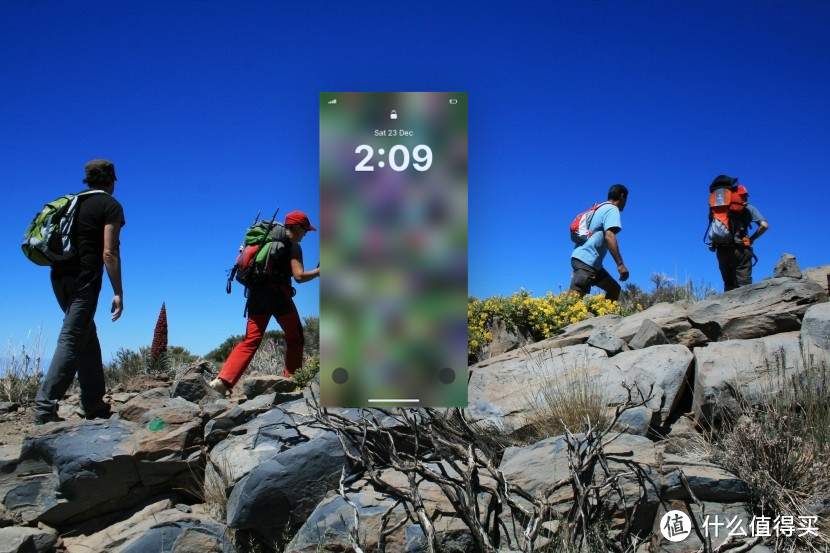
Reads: 2.09
